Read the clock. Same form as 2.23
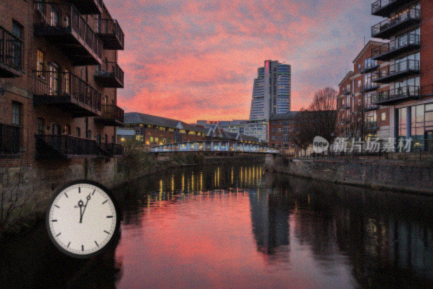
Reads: 12.04
